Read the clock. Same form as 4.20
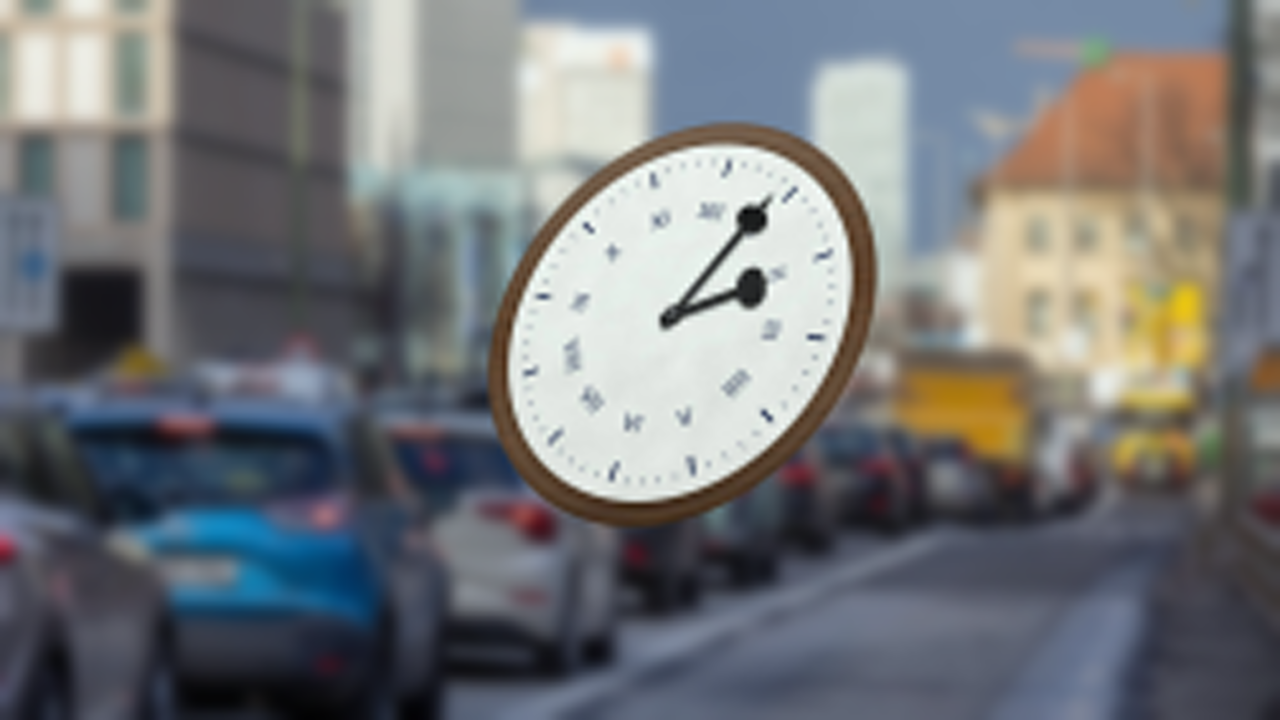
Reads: 2.04
